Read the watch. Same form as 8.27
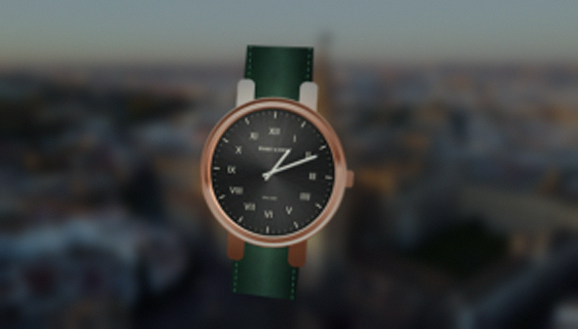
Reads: 1.11
